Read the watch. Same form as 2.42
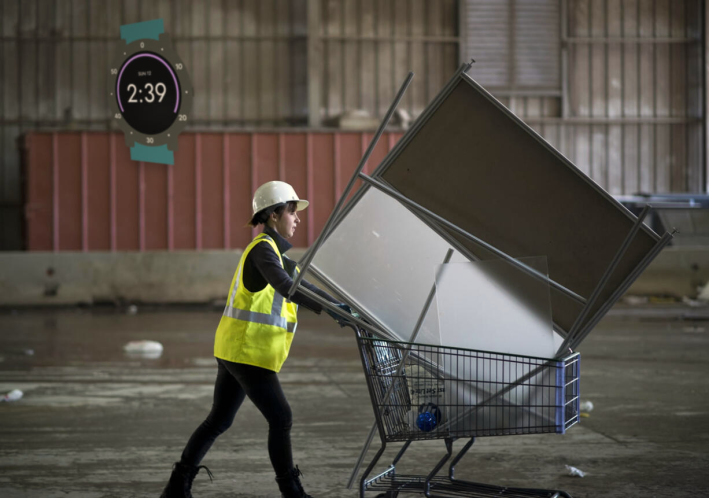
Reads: 2.39
